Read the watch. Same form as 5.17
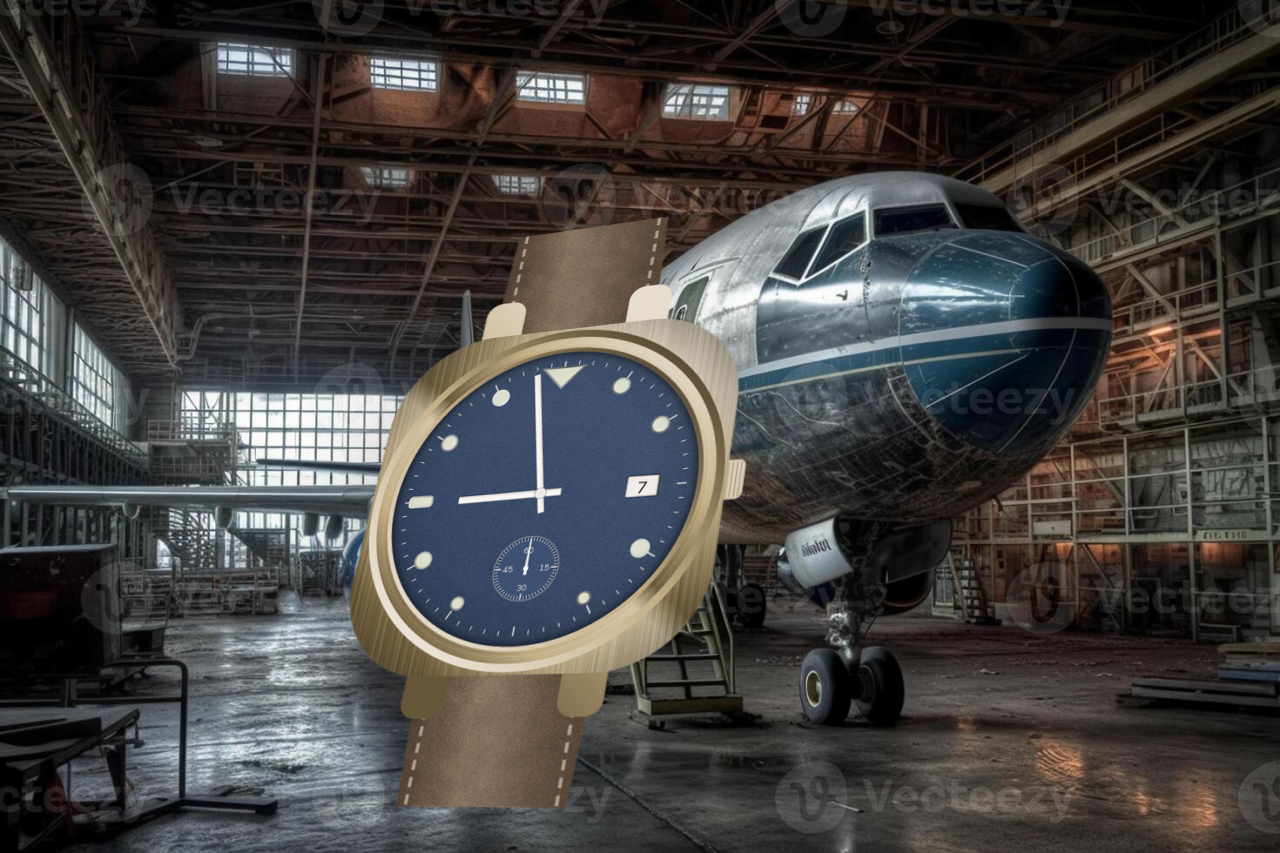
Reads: 8.58
